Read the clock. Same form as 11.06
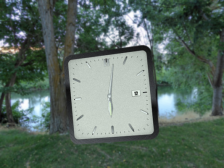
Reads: 6.02
